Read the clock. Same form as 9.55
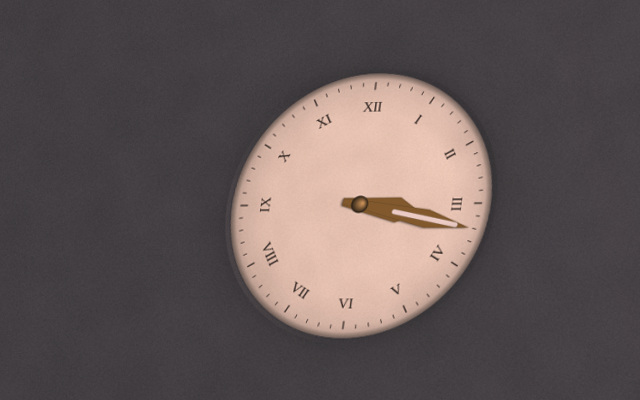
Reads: 3.17
